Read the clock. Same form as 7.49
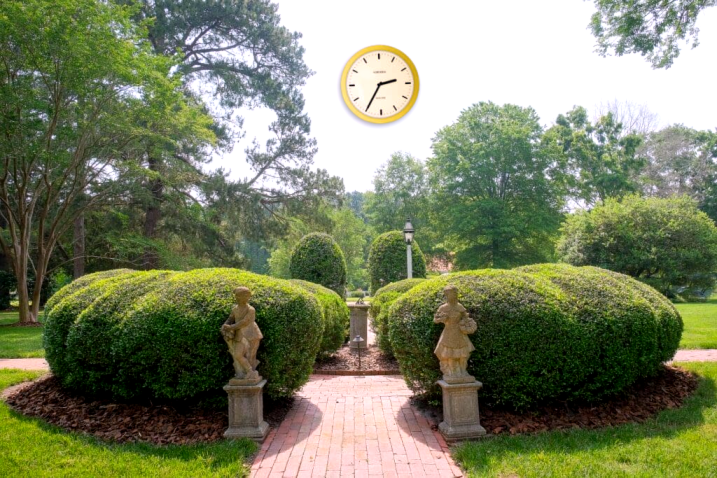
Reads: 2.35
